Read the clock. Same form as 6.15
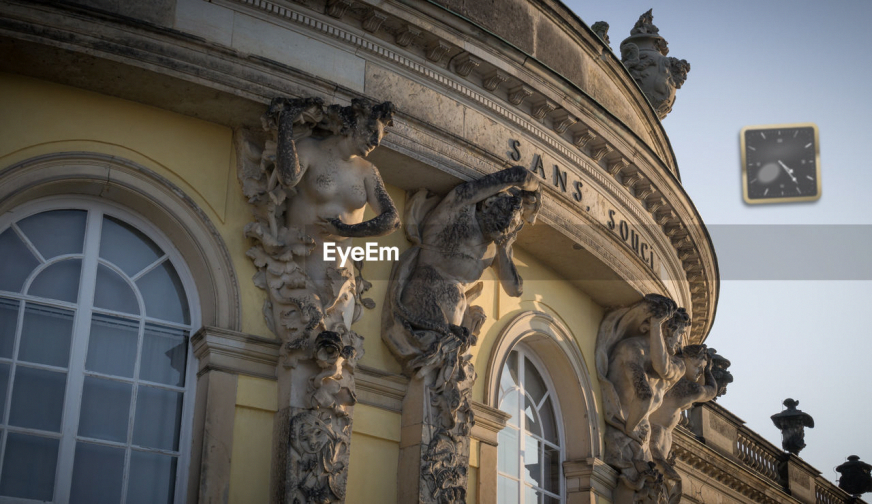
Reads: 4.24
